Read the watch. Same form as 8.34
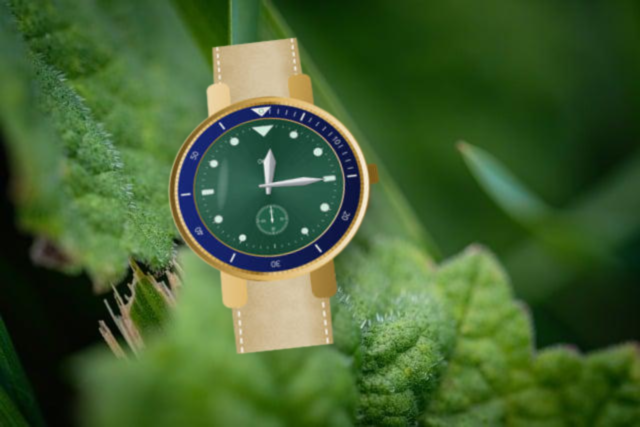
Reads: 12.15
